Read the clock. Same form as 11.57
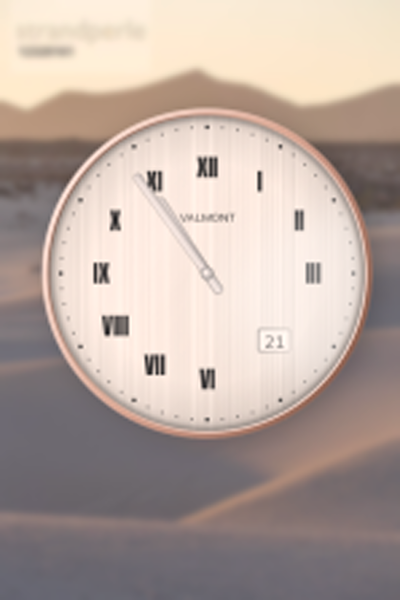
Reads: 10.54
